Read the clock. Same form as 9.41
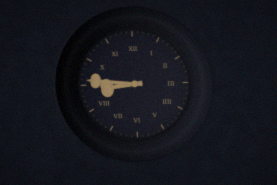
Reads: 8.46
